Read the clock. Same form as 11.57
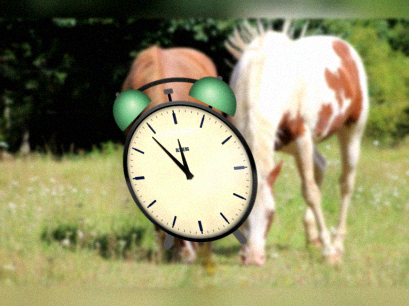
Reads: 11.54
